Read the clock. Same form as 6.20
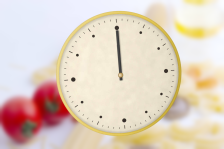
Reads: 12.00
